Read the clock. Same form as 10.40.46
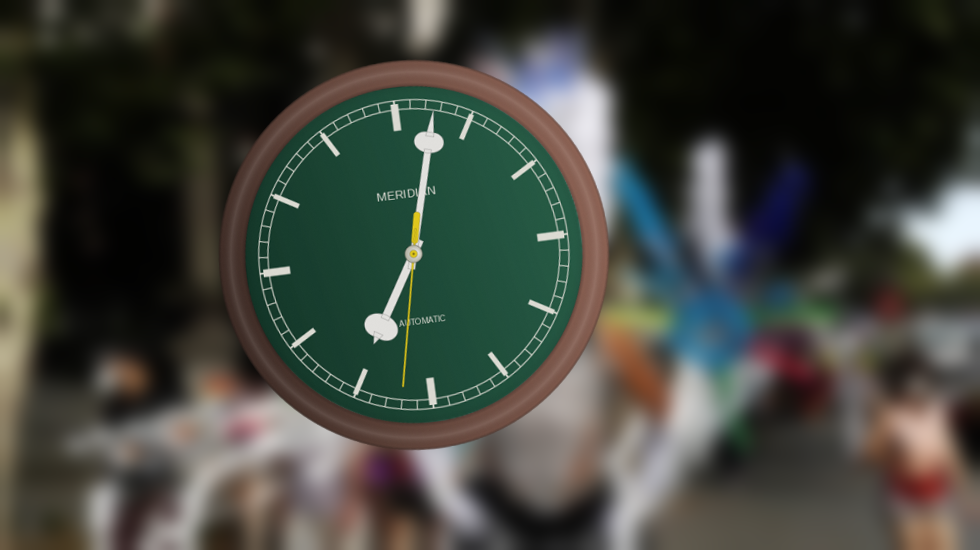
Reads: 7.02.32
